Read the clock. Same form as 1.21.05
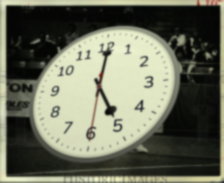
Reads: 5.00.30
